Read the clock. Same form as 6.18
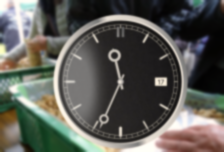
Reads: 11.34
